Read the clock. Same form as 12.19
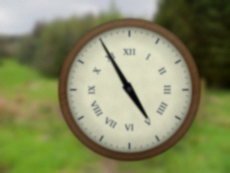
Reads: 4.55
